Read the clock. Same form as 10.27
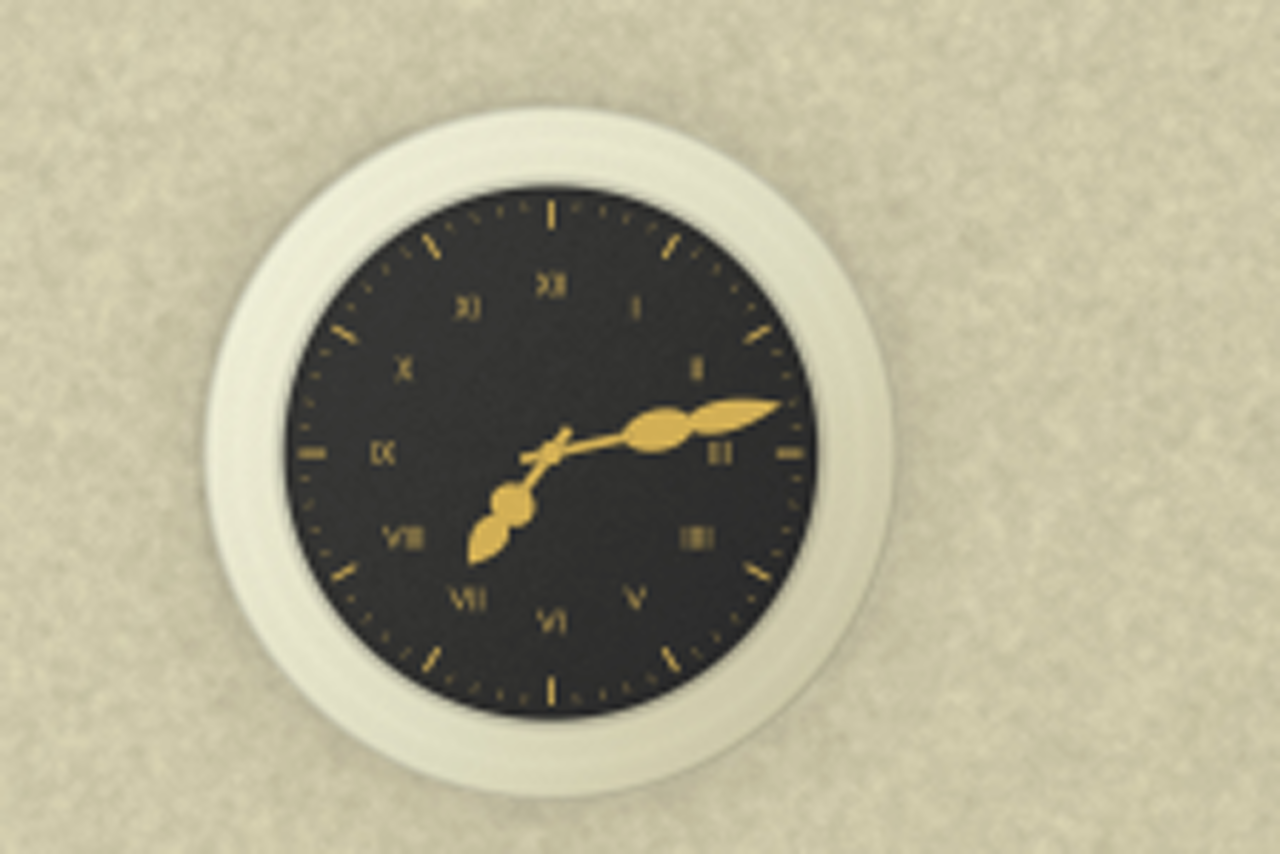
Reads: 7.13
